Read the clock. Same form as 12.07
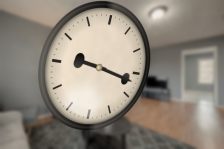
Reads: 9.17
